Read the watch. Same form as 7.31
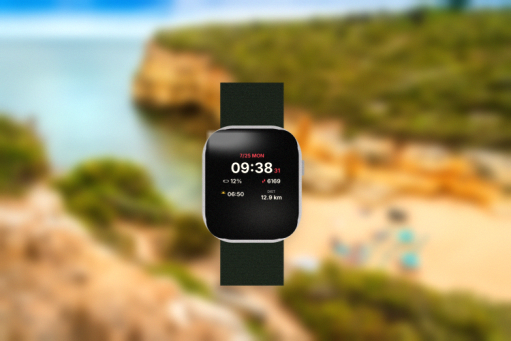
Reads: 9.38
